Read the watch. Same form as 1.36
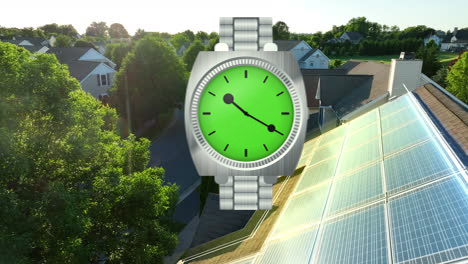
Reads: 10.20
